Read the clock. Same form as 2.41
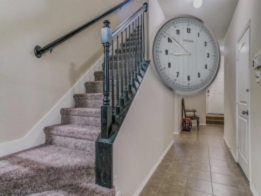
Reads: 8.51
